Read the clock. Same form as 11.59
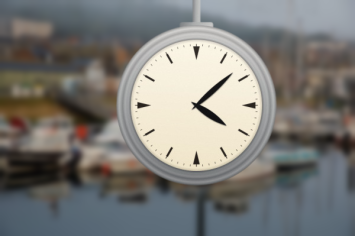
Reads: 4.08
